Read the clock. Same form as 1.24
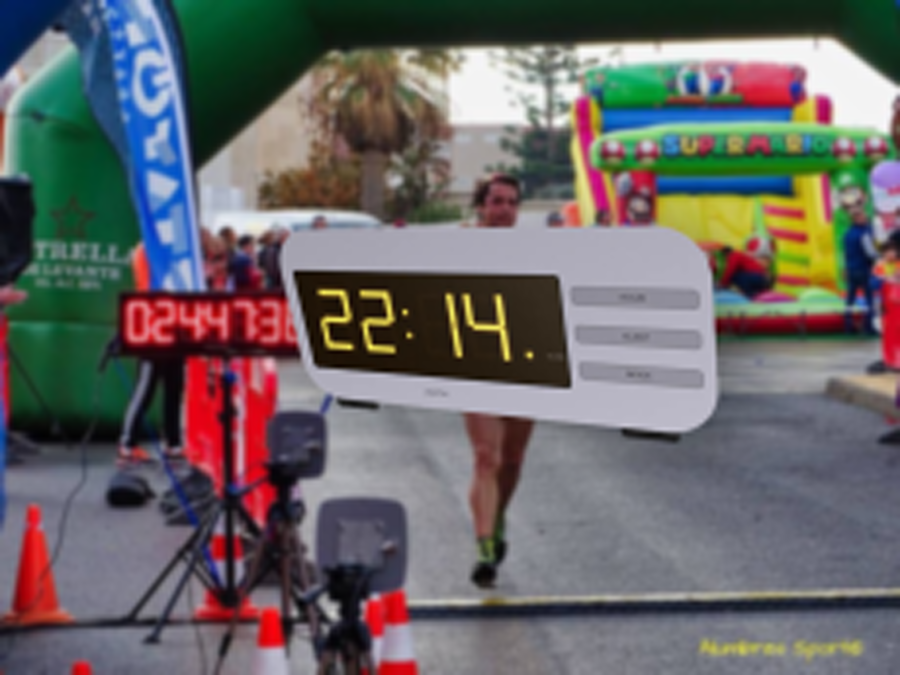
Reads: 22.14
